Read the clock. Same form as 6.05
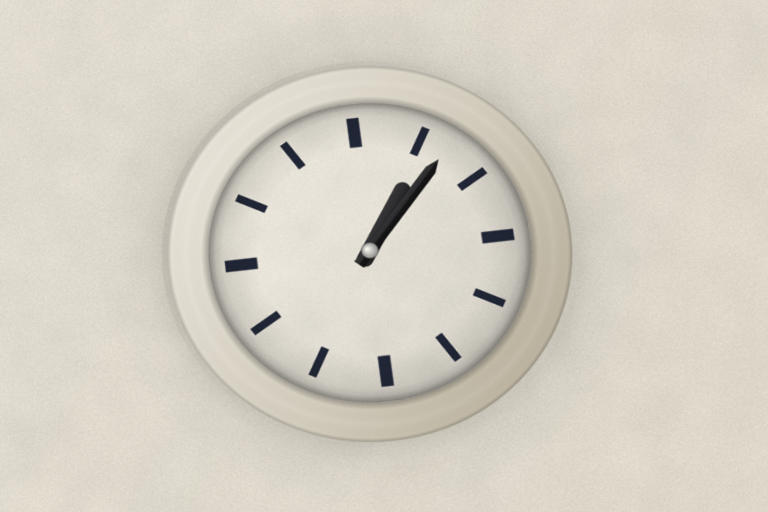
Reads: 1.07
